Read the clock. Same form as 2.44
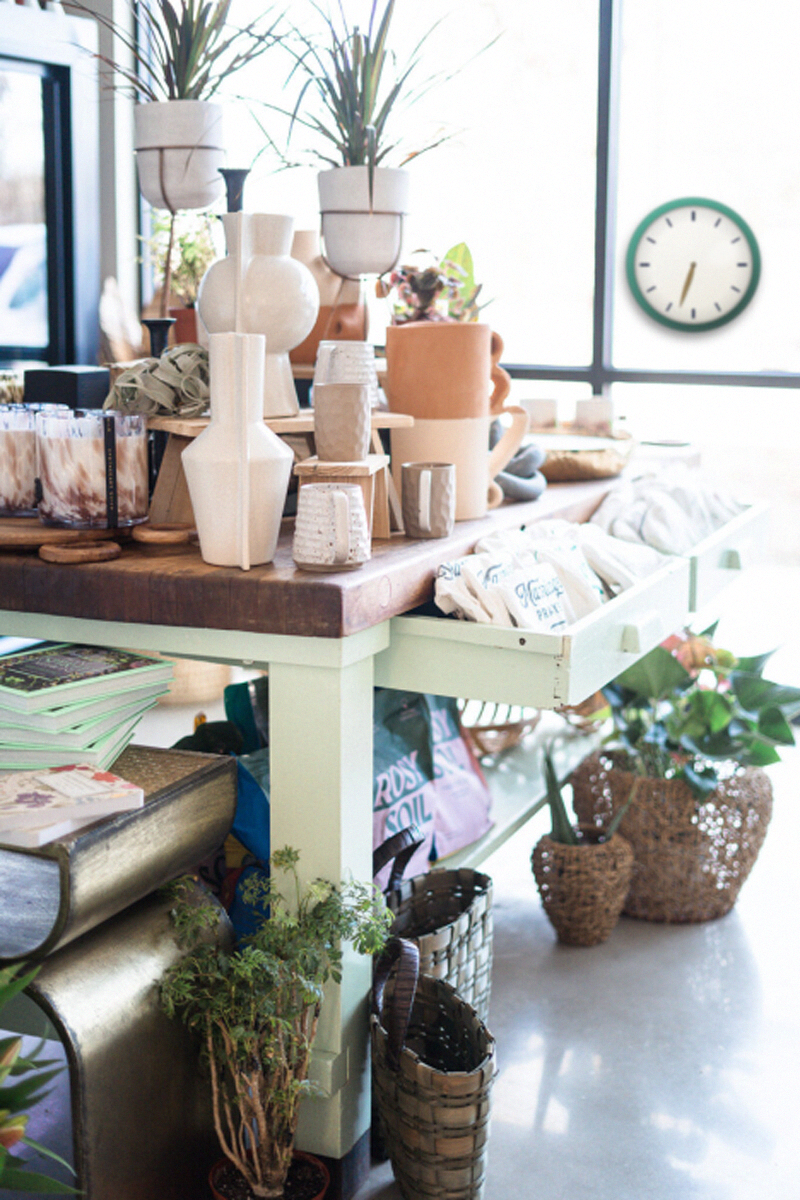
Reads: 6.33
